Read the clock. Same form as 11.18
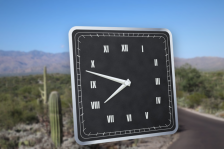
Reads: 7.48
